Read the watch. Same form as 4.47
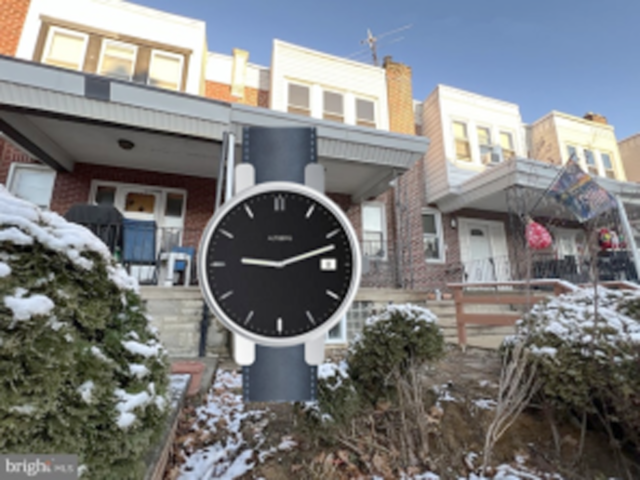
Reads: 9.12
